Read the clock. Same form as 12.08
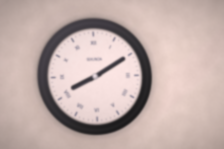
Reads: 8.10
